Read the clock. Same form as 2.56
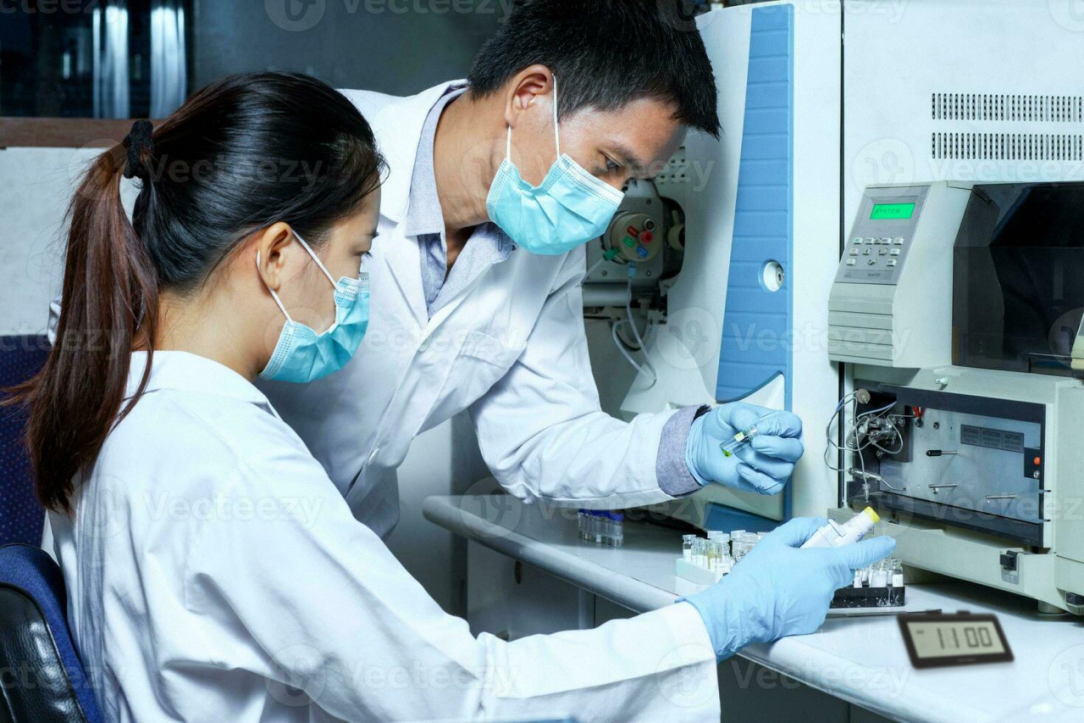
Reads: 11.00
